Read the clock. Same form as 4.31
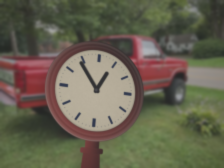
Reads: 12.54
